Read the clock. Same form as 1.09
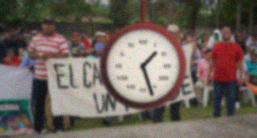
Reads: 1.27
